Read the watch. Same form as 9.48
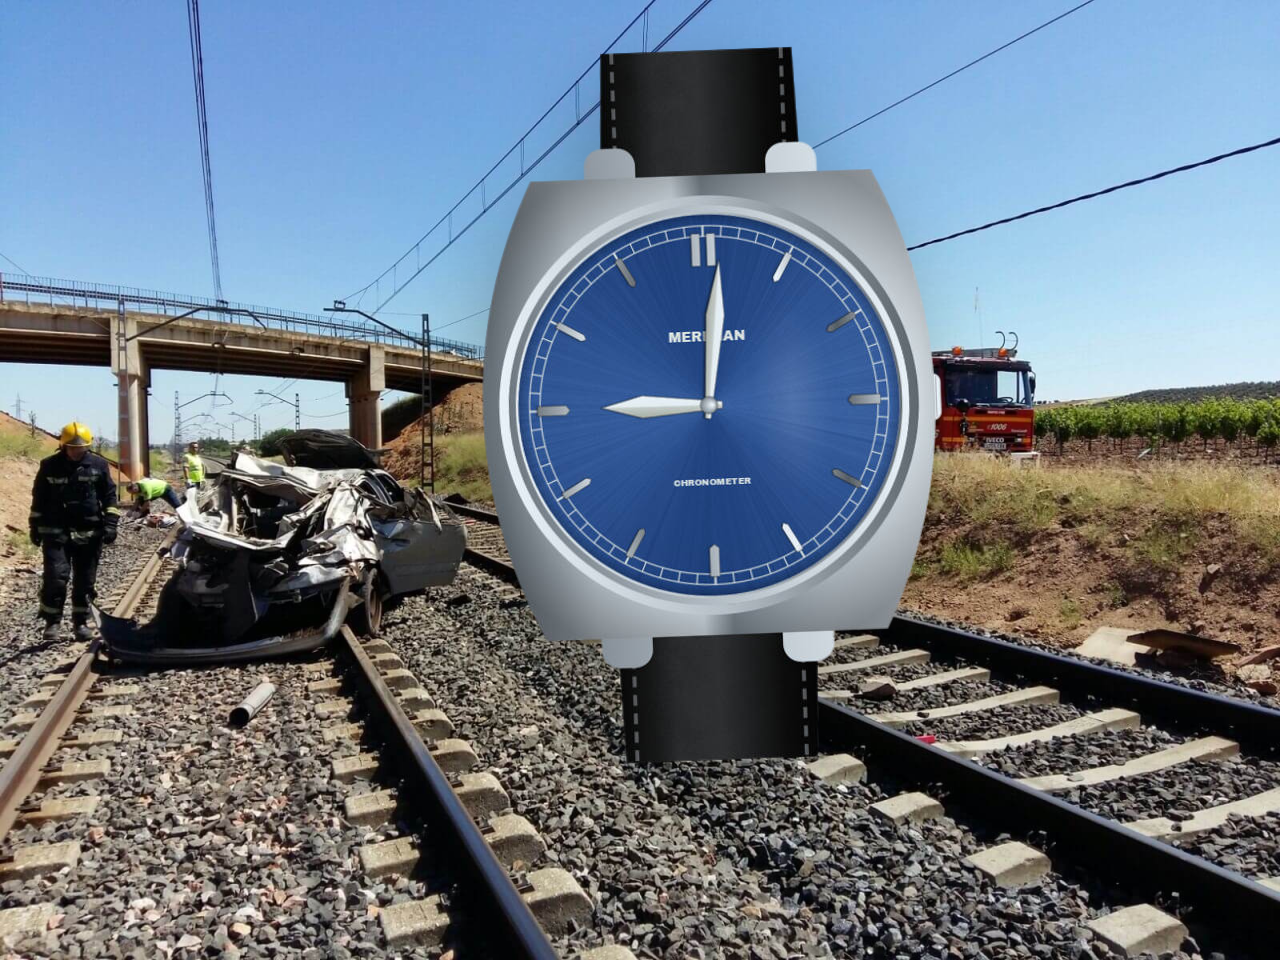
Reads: 9.01
